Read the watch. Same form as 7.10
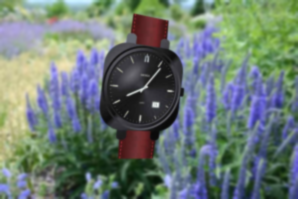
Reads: 8.06
